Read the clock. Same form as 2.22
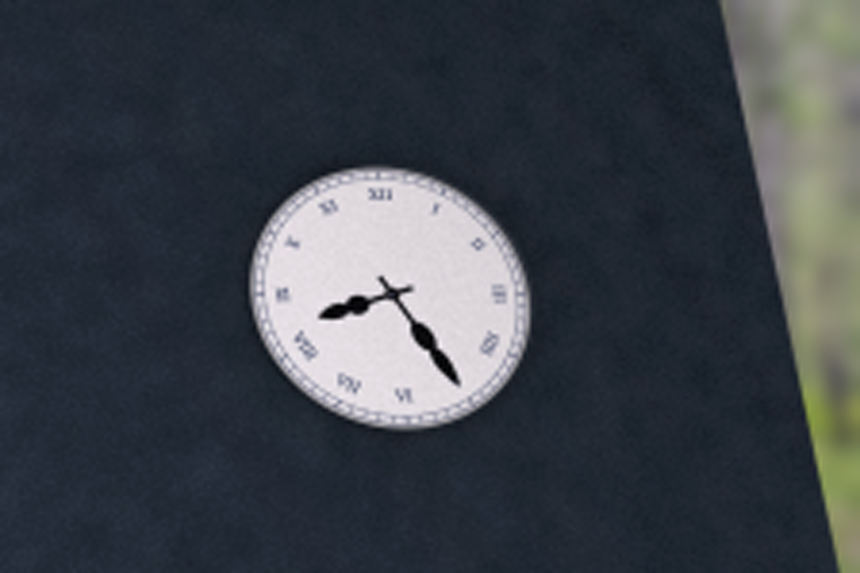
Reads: 8.25
